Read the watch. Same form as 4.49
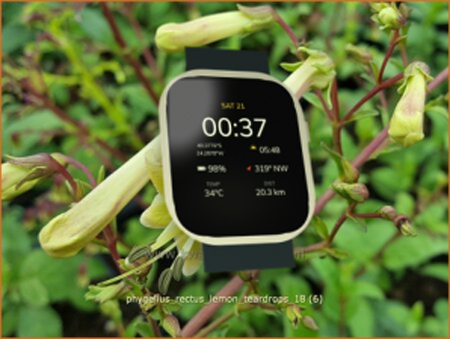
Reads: 0.37
